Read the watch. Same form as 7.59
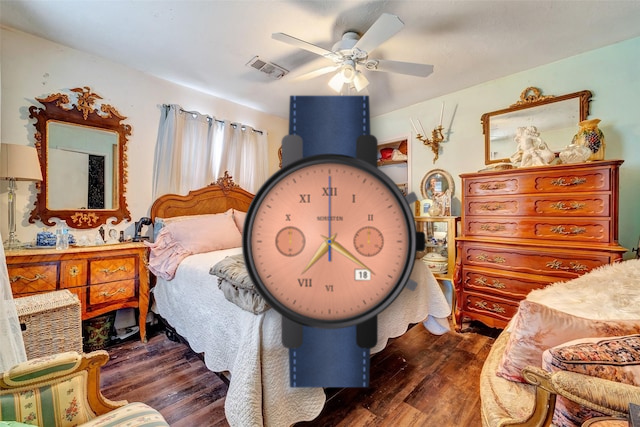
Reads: 7.21
